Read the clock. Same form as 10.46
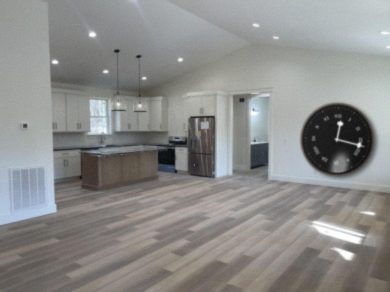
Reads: 12.17
